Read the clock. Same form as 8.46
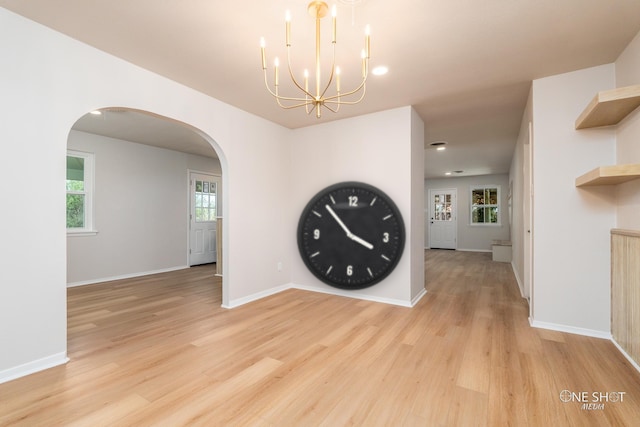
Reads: 3.53
